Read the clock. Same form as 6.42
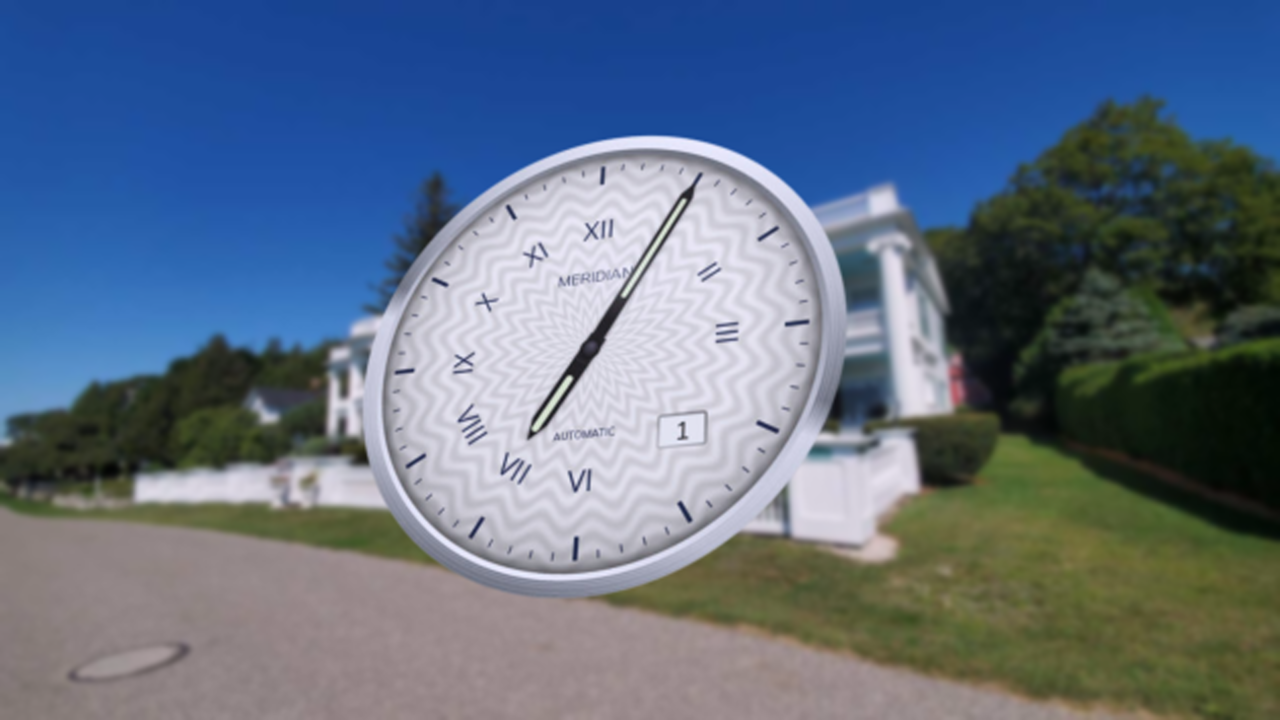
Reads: 7.05
